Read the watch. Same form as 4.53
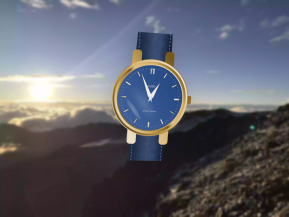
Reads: 12.56
